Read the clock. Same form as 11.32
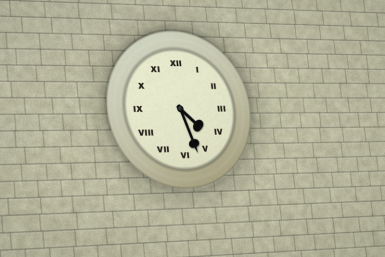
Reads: 4.27
